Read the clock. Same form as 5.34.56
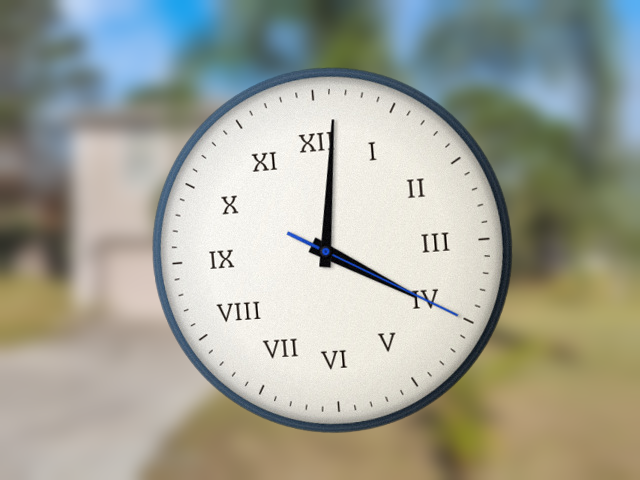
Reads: 4.01.20
